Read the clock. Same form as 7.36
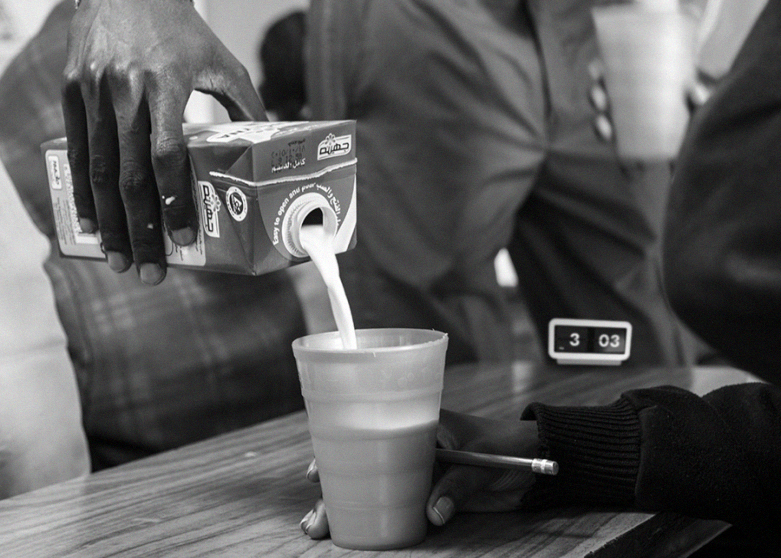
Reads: 3.03
